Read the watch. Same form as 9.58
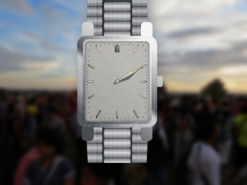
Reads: 2.10
